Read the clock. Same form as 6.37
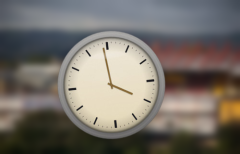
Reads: 3.59
